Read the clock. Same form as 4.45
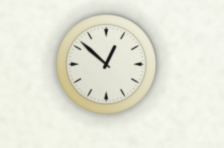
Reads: 12.52
